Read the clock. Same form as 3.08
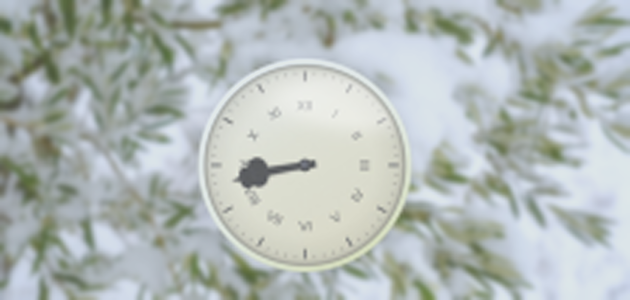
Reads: 8.43
